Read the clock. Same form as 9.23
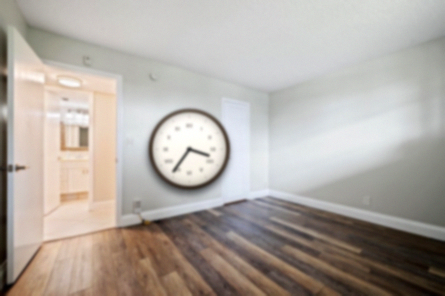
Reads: 3.36
